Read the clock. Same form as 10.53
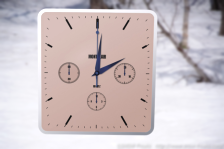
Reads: 2.01
